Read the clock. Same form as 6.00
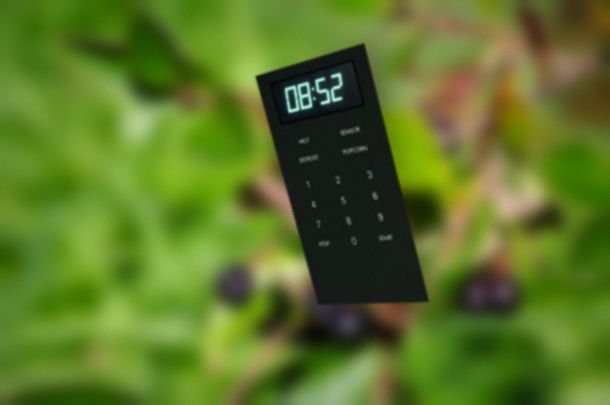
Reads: 8.52
